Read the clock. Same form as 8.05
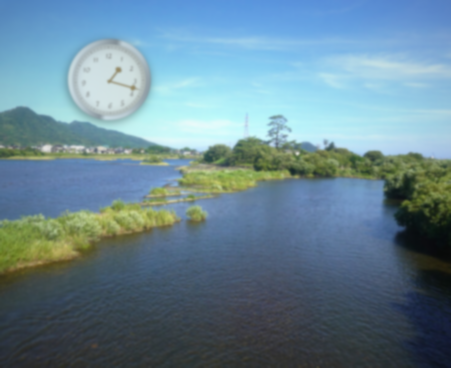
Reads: 1.18
